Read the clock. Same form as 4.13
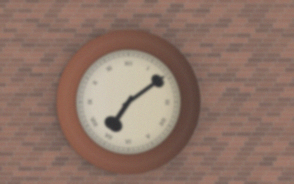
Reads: 7.09
